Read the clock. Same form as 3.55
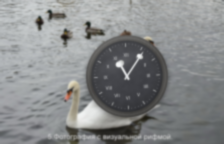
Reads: 11.06
